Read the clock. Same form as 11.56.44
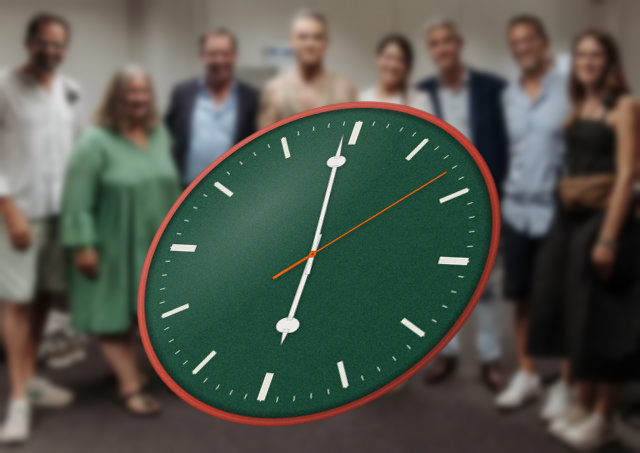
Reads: 5.59.08
